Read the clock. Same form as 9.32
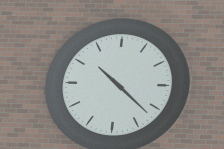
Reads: 10.22
